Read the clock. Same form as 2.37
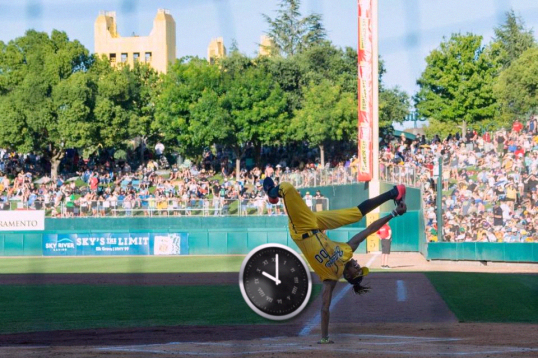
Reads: 10.01
